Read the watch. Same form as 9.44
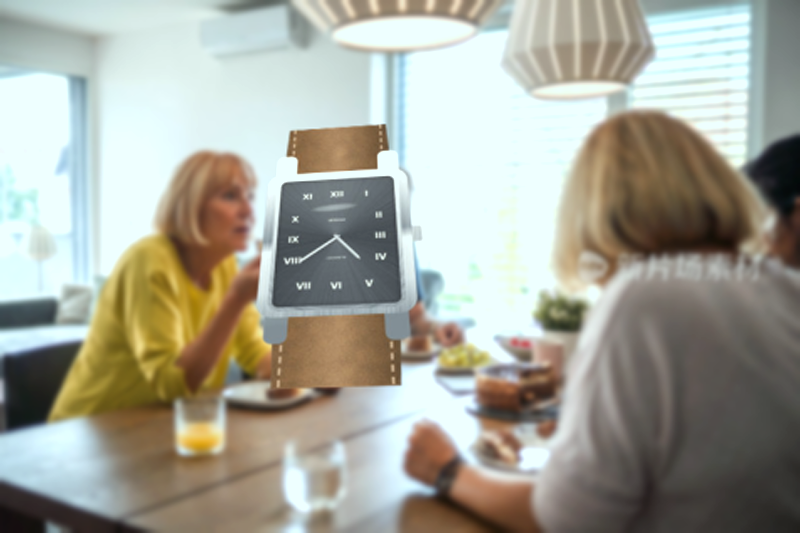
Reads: 4.39
